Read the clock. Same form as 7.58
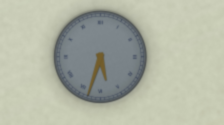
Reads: 5.33
